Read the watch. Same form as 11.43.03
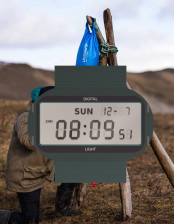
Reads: 8.09.51
